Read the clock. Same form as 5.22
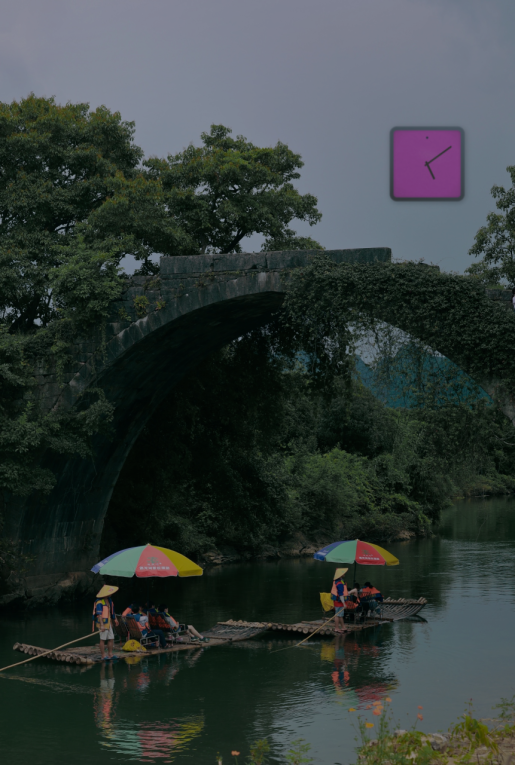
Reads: 5.09
